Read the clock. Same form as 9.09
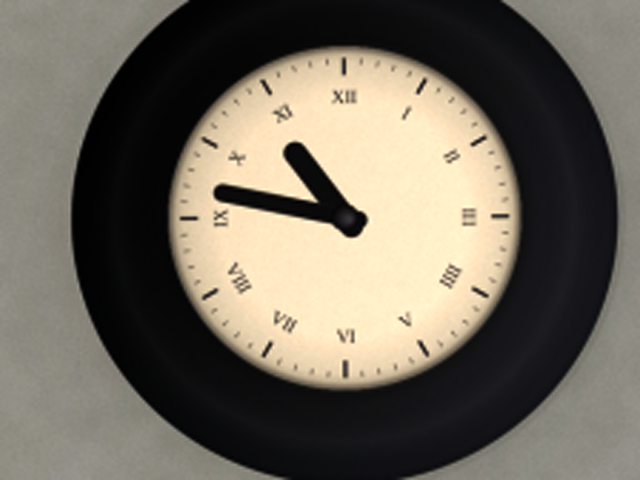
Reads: 10.47
